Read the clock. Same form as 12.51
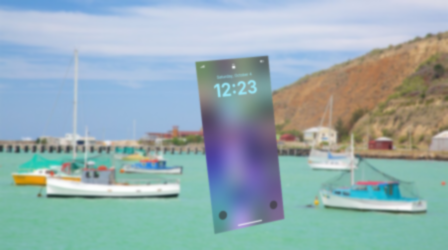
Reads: 12.23
